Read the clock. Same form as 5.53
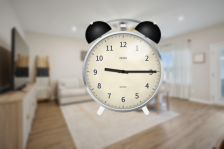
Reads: 9.15
